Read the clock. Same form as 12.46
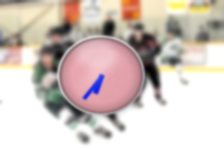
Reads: 6.36
